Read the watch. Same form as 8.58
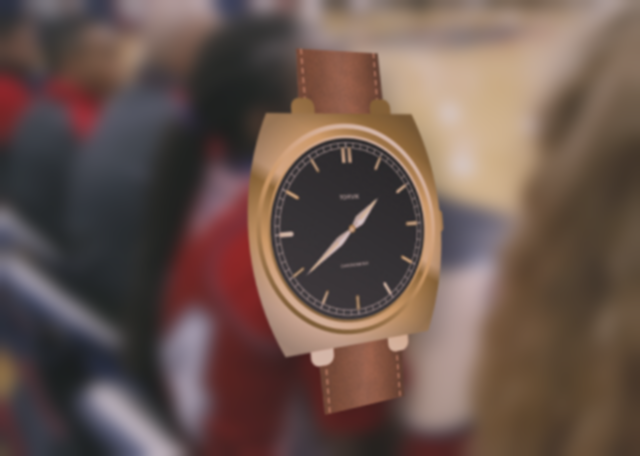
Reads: 1.39
